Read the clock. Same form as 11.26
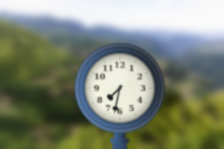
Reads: 7.32
